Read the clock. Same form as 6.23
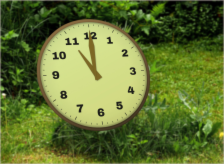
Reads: 11.00
